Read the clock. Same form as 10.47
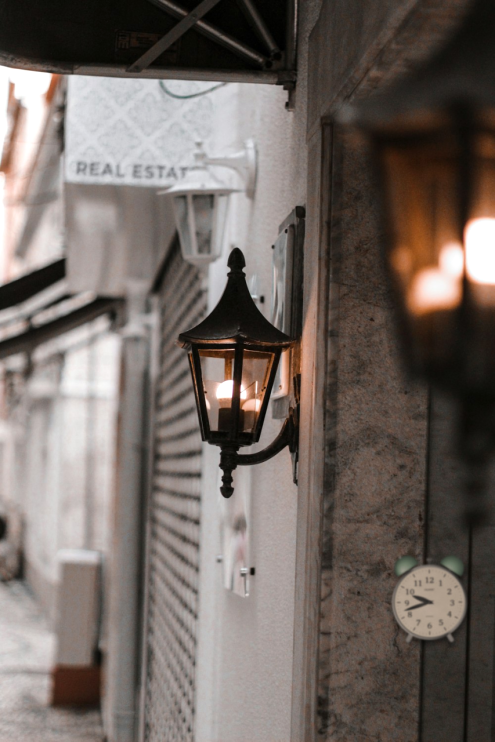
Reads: 9.42
